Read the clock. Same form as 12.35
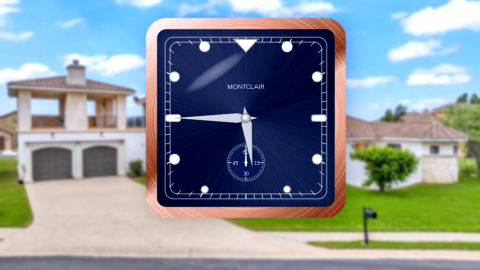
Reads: 5.45
